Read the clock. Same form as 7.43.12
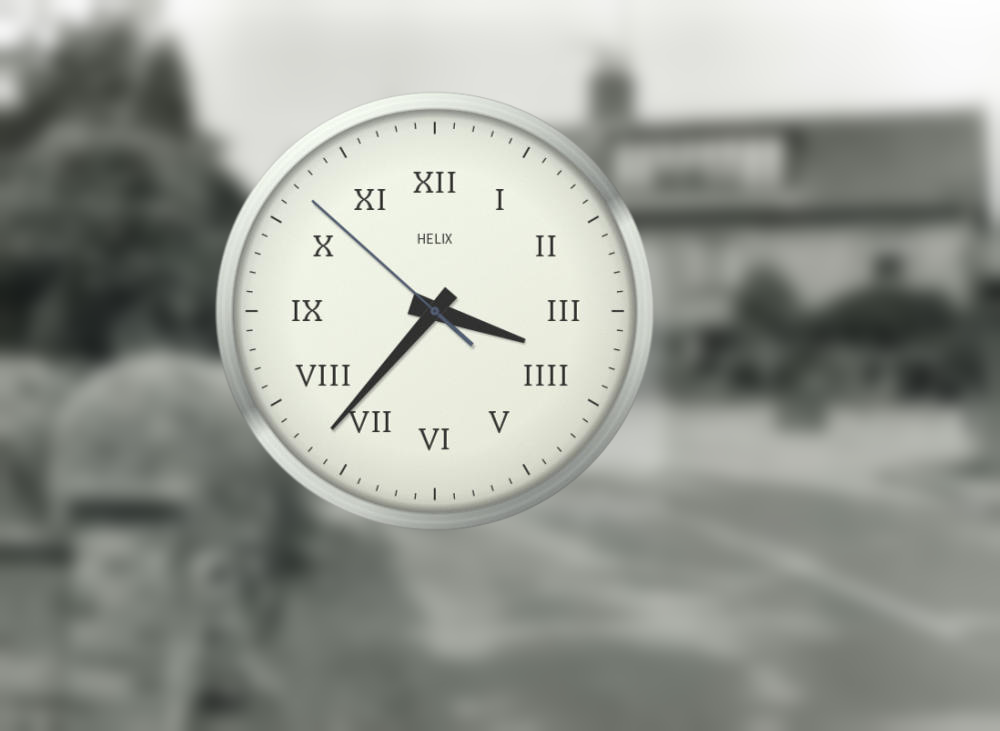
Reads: 3.36.52
